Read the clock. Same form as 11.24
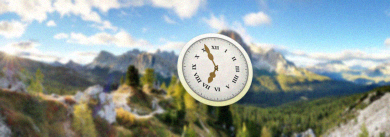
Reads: 6.56
